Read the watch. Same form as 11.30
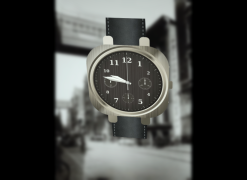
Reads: 9.47
